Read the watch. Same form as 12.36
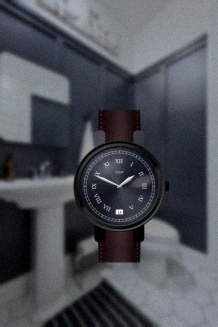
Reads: 1.49
